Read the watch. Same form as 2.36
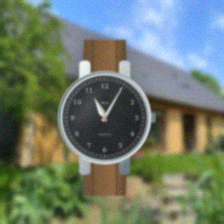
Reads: 11.05
